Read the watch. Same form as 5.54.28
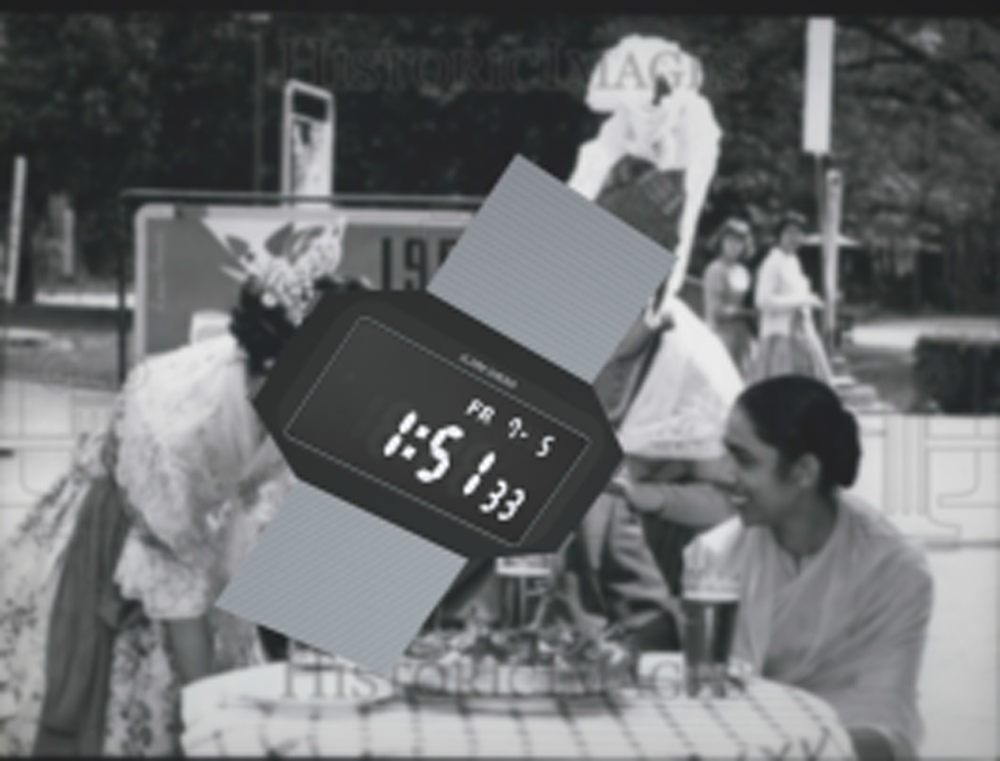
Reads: 1.51.33
